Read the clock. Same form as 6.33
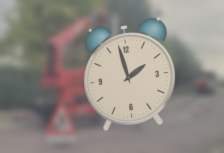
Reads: 1.58
